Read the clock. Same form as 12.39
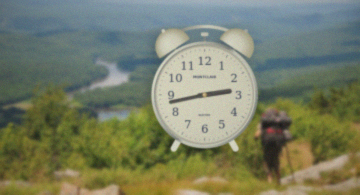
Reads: 2.43
